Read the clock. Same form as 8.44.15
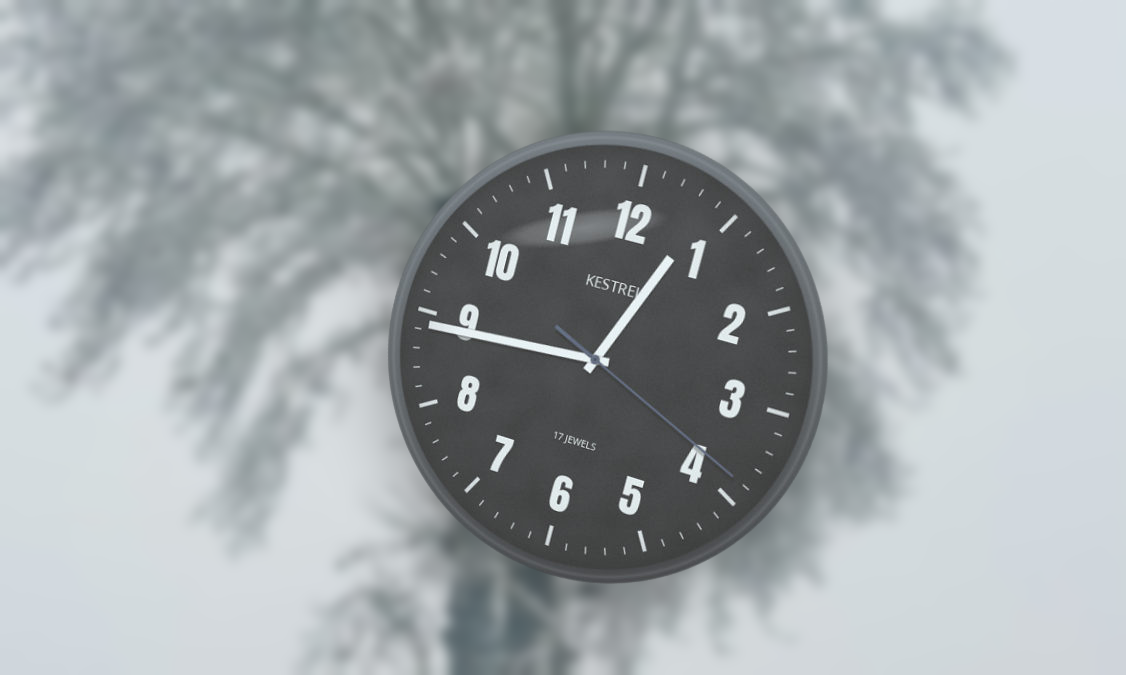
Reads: 12.44.19
